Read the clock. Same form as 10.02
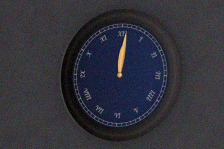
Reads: 12.01
